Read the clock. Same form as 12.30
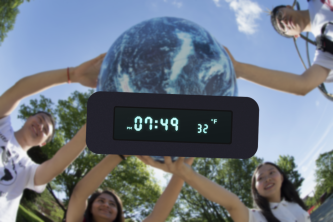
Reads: 7.49
